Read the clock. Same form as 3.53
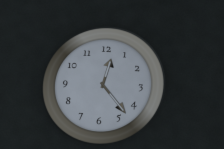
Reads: 12.23
